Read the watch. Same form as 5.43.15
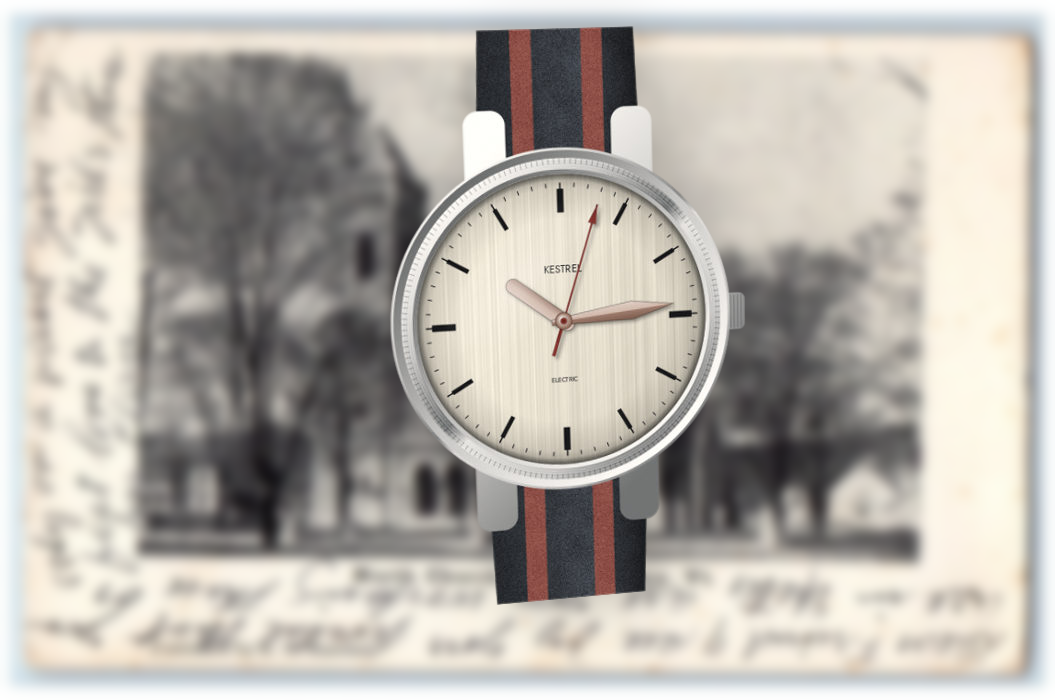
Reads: 10.14.03
